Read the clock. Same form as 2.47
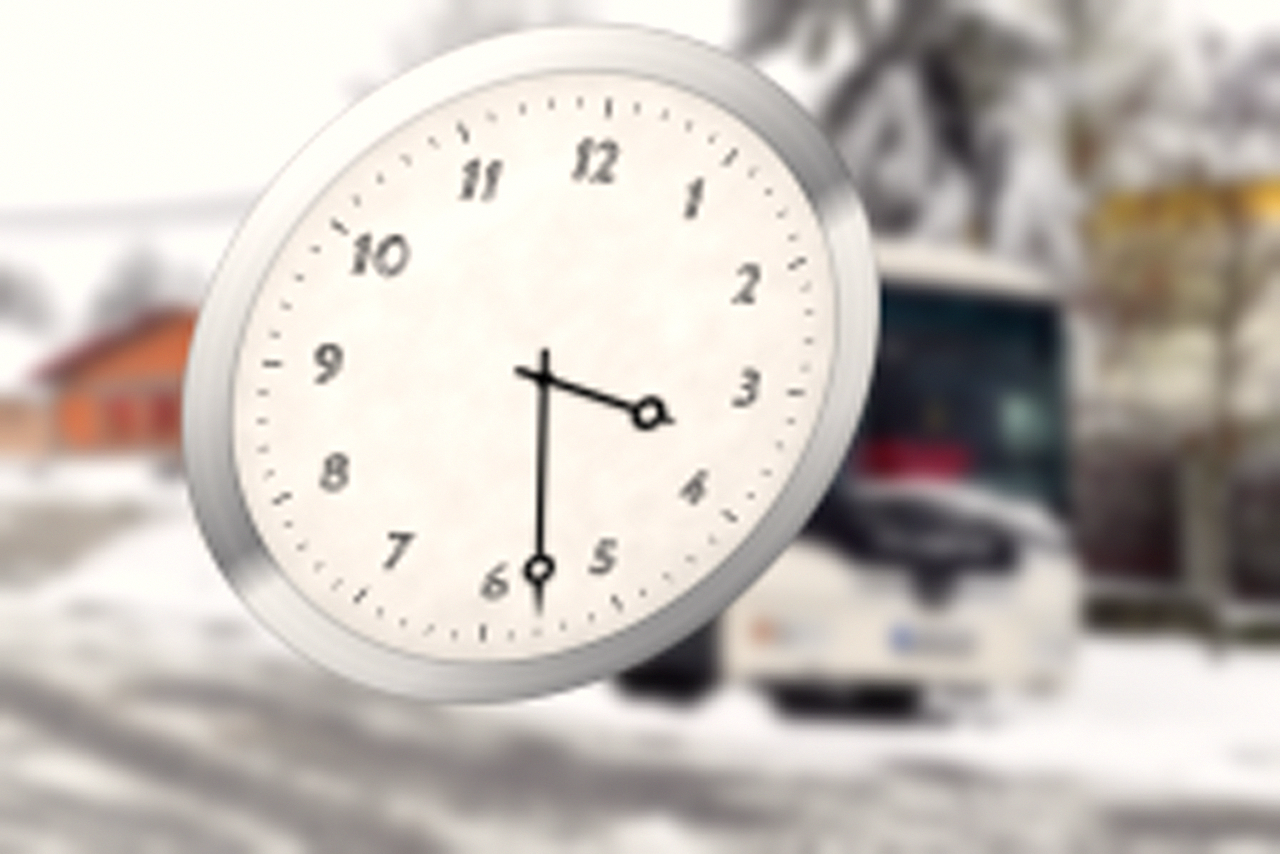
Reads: 3.28
